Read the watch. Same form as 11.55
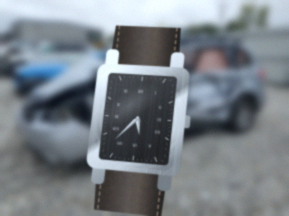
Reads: 5.37
